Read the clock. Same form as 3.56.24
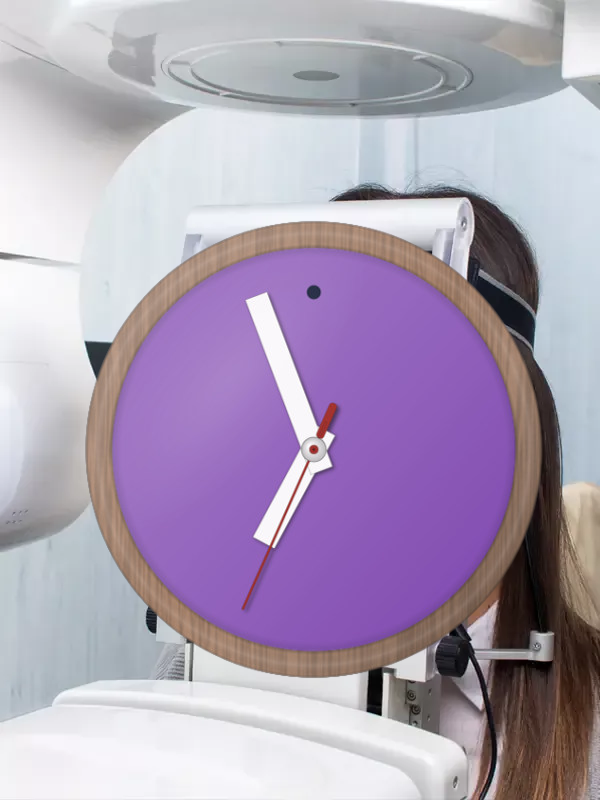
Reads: 6.56.34
